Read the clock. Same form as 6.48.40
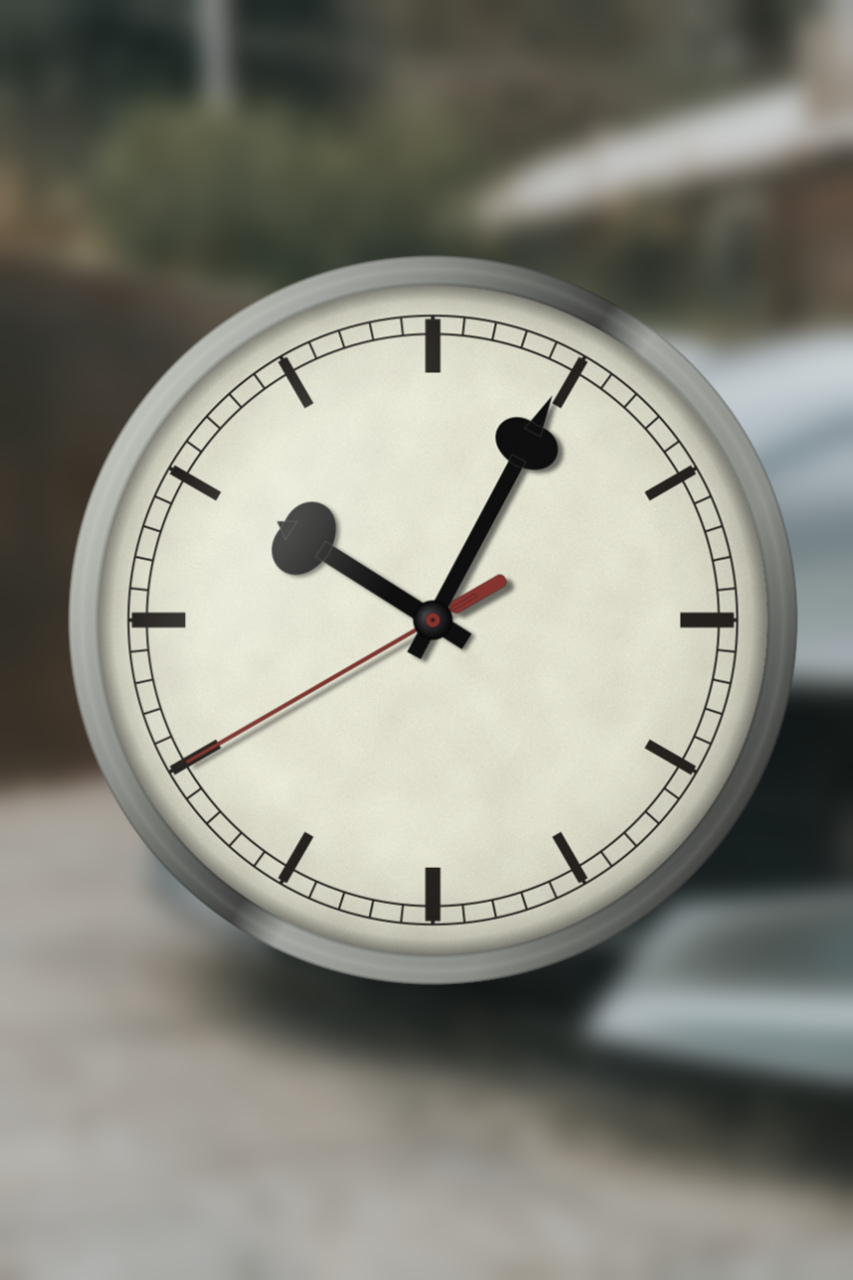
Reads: 10.04.40
